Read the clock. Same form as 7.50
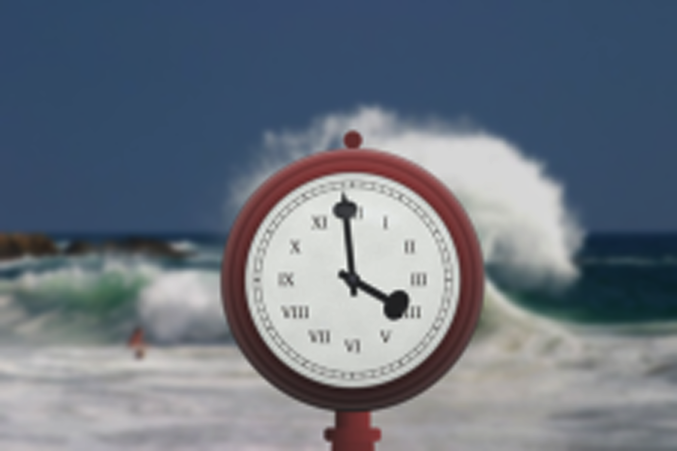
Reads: 3.59
